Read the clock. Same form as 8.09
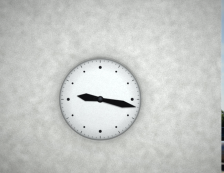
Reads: 9.17
